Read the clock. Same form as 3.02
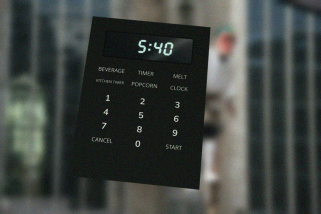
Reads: 5.40
